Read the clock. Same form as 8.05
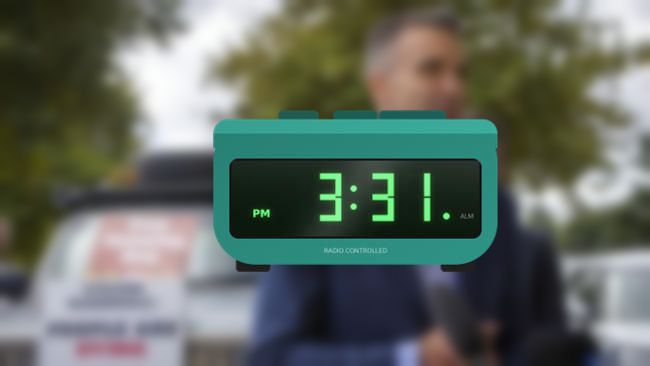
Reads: 3.31
